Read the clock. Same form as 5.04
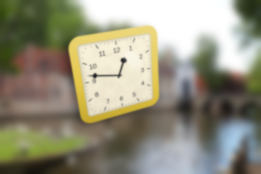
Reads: 12.47
